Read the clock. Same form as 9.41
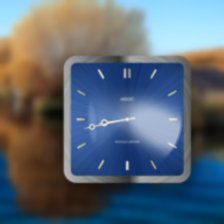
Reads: 8.43
